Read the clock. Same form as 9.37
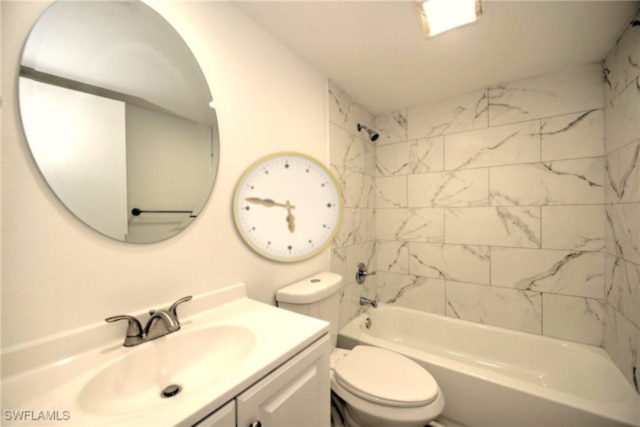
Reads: 5.47
